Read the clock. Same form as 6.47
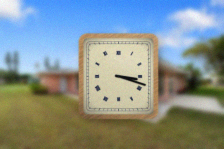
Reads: 3.18
